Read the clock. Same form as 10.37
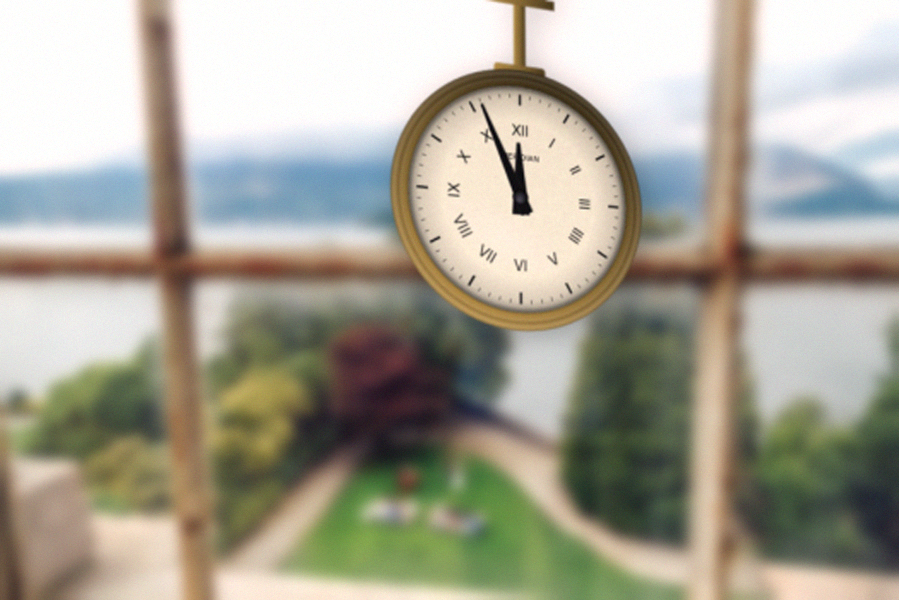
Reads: 11.56
